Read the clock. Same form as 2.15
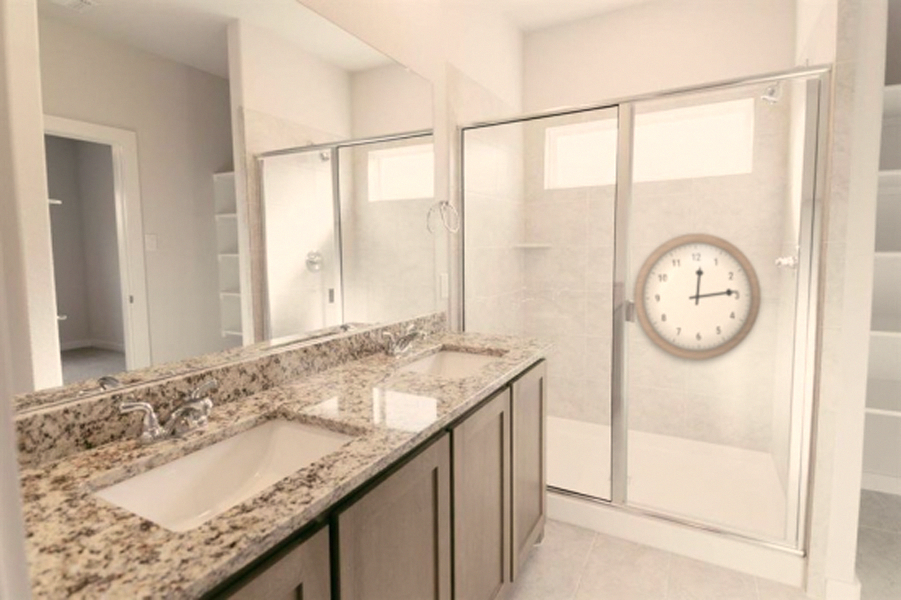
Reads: 12.14
